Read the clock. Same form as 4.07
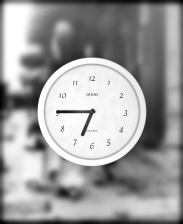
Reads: 6.45
